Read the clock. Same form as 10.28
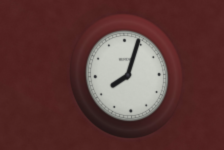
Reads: 8.04
